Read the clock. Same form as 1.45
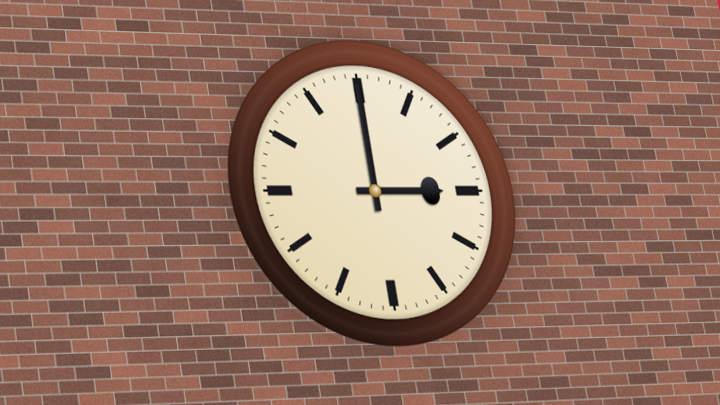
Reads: 3.00
